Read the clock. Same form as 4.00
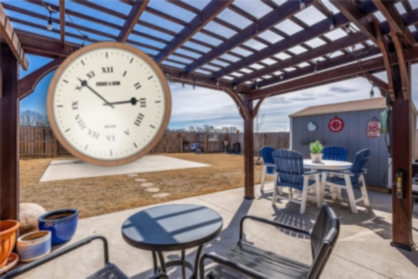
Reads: 2.52
